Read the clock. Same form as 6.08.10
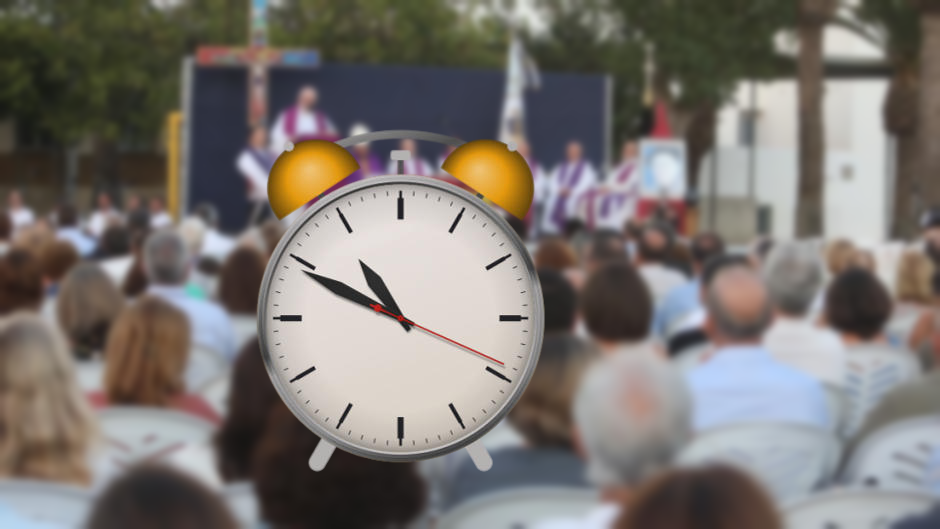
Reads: 10.49.19
